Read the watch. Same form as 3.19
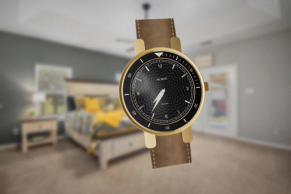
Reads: 7.36
